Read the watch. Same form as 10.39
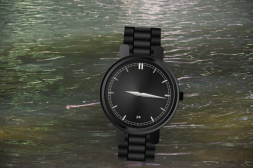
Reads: 9.16
